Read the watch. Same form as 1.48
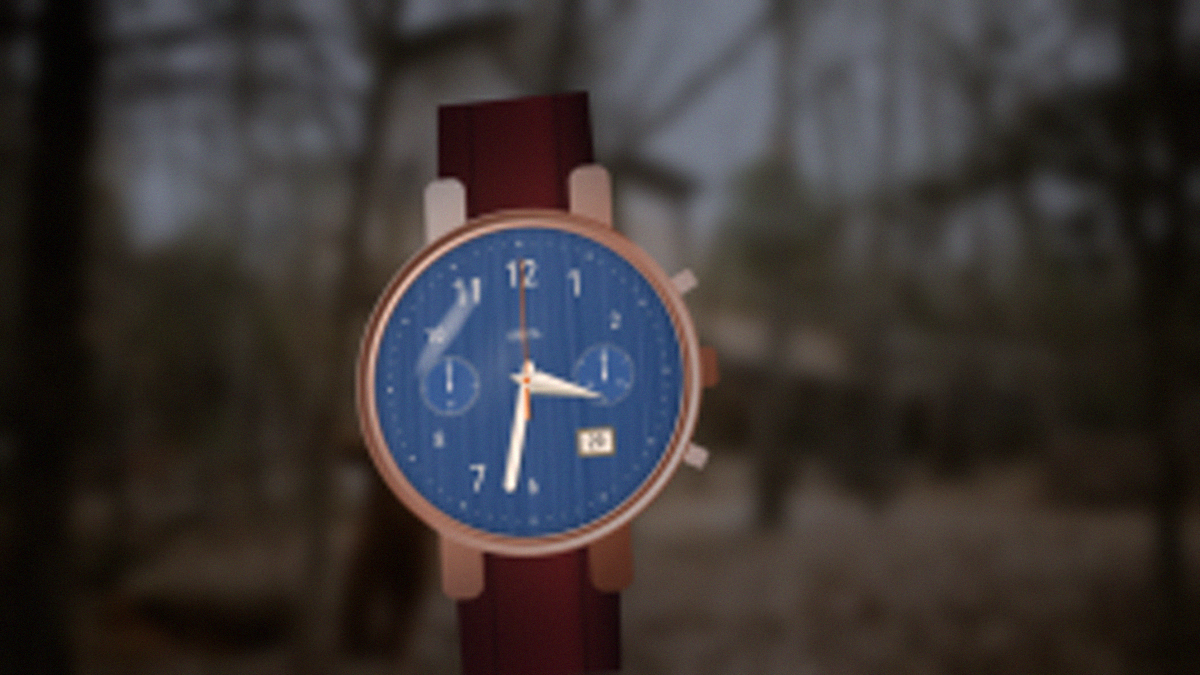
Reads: 3.32
